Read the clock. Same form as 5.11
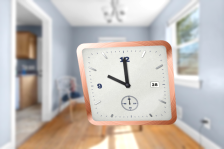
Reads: 10.00
